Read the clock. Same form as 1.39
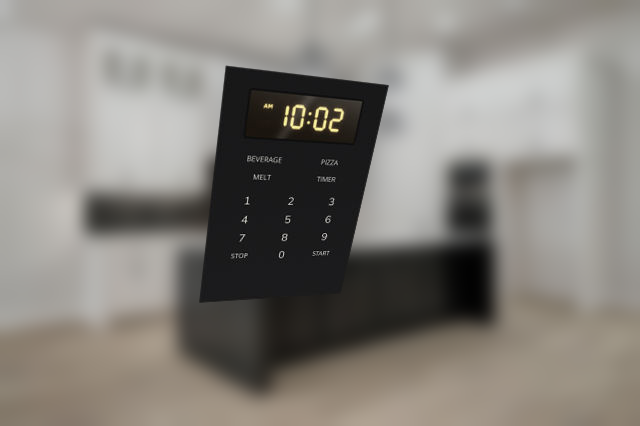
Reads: 10.02
